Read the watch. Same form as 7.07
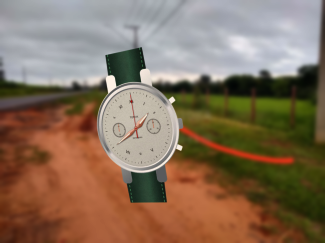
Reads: 1.40
